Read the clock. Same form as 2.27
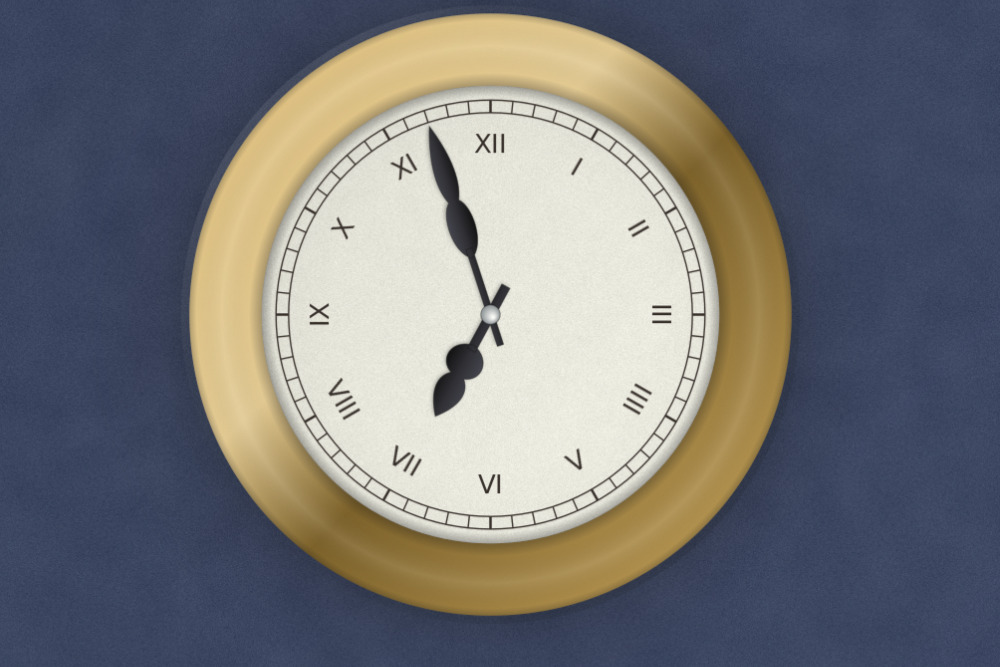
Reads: 6.57
